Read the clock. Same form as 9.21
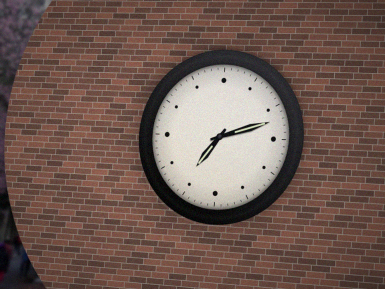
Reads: 7.12
